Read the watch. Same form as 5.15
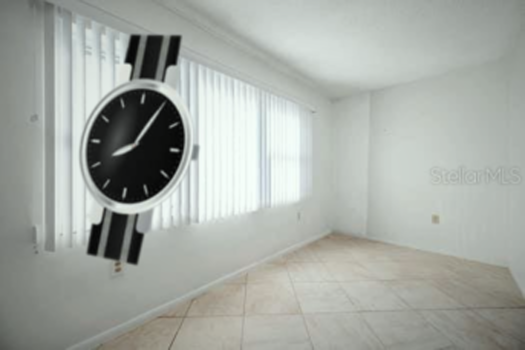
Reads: 8.05
